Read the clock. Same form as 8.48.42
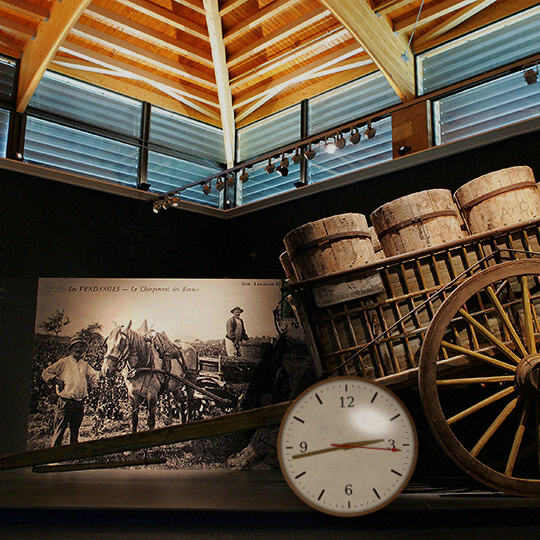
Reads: 2.43.16
